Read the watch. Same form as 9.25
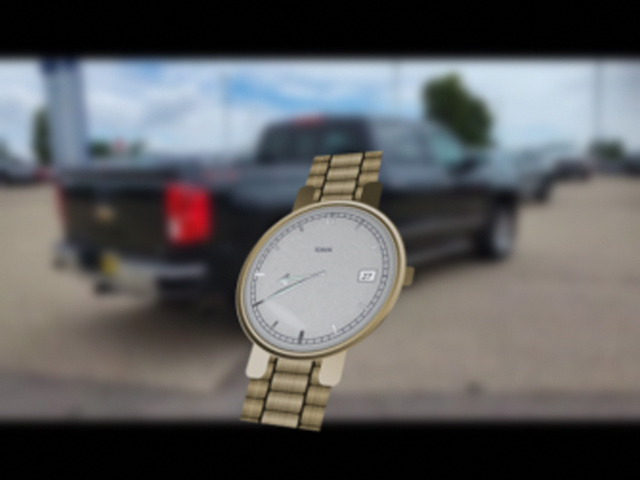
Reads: 8.40
